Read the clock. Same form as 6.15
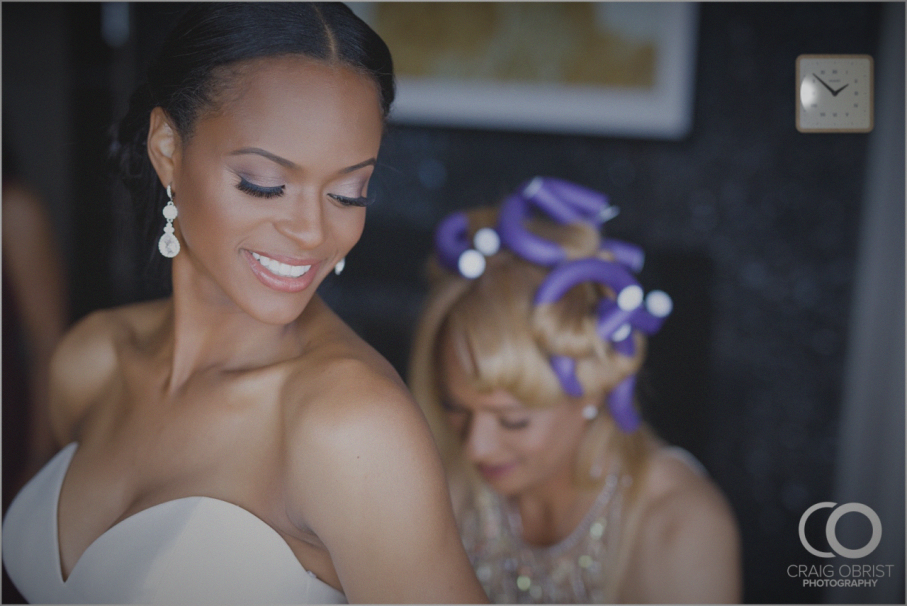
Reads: 1.52
